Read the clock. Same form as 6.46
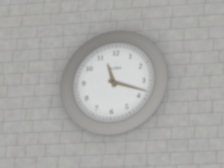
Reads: 11.18
